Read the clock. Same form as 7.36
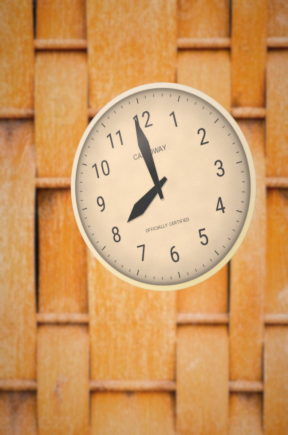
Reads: 7.59
